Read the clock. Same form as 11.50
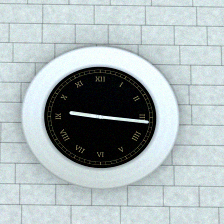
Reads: 9.16
